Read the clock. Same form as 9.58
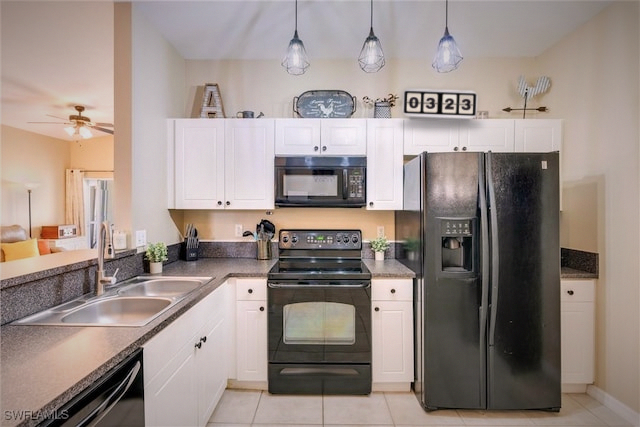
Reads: 3.23
